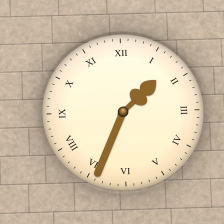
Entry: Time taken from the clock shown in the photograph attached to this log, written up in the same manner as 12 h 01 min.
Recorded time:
1 h 34 min
